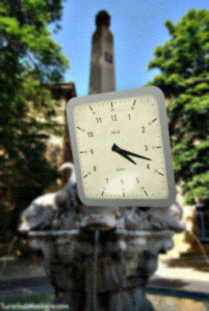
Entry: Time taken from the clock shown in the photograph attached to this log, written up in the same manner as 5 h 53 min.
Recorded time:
4 h 18 min
